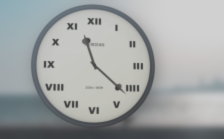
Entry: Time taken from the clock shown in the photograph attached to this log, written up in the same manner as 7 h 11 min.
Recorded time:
11 h 22 min
